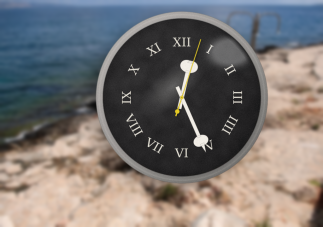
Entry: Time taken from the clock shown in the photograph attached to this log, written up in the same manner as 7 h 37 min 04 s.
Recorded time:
12 h 26 min 03 s
